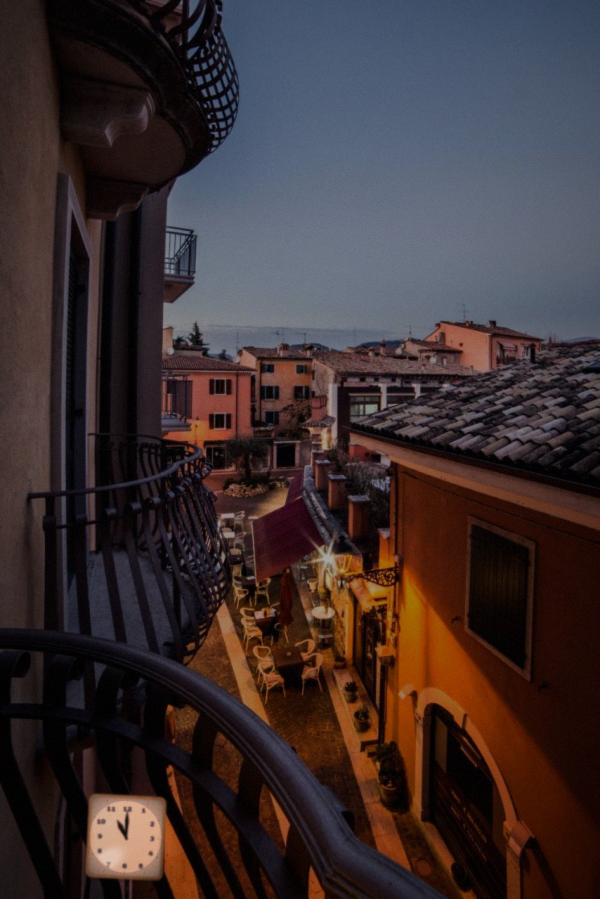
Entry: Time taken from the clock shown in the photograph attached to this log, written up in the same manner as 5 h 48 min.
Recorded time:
11 h 00 min
